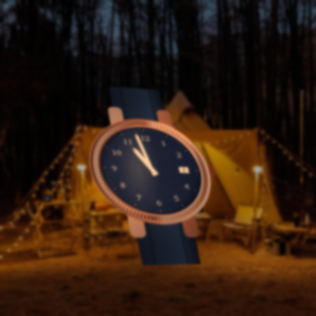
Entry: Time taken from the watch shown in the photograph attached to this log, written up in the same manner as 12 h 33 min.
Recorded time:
10 h 58 min
